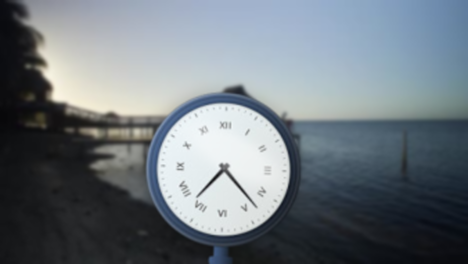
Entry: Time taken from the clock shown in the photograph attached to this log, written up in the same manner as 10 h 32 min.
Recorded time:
7 h 23 min
